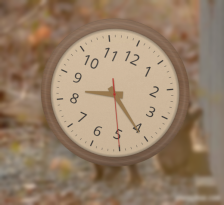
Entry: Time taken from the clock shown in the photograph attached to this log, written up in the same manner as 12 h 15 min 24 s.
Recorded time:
8 h 20 min 25 s
